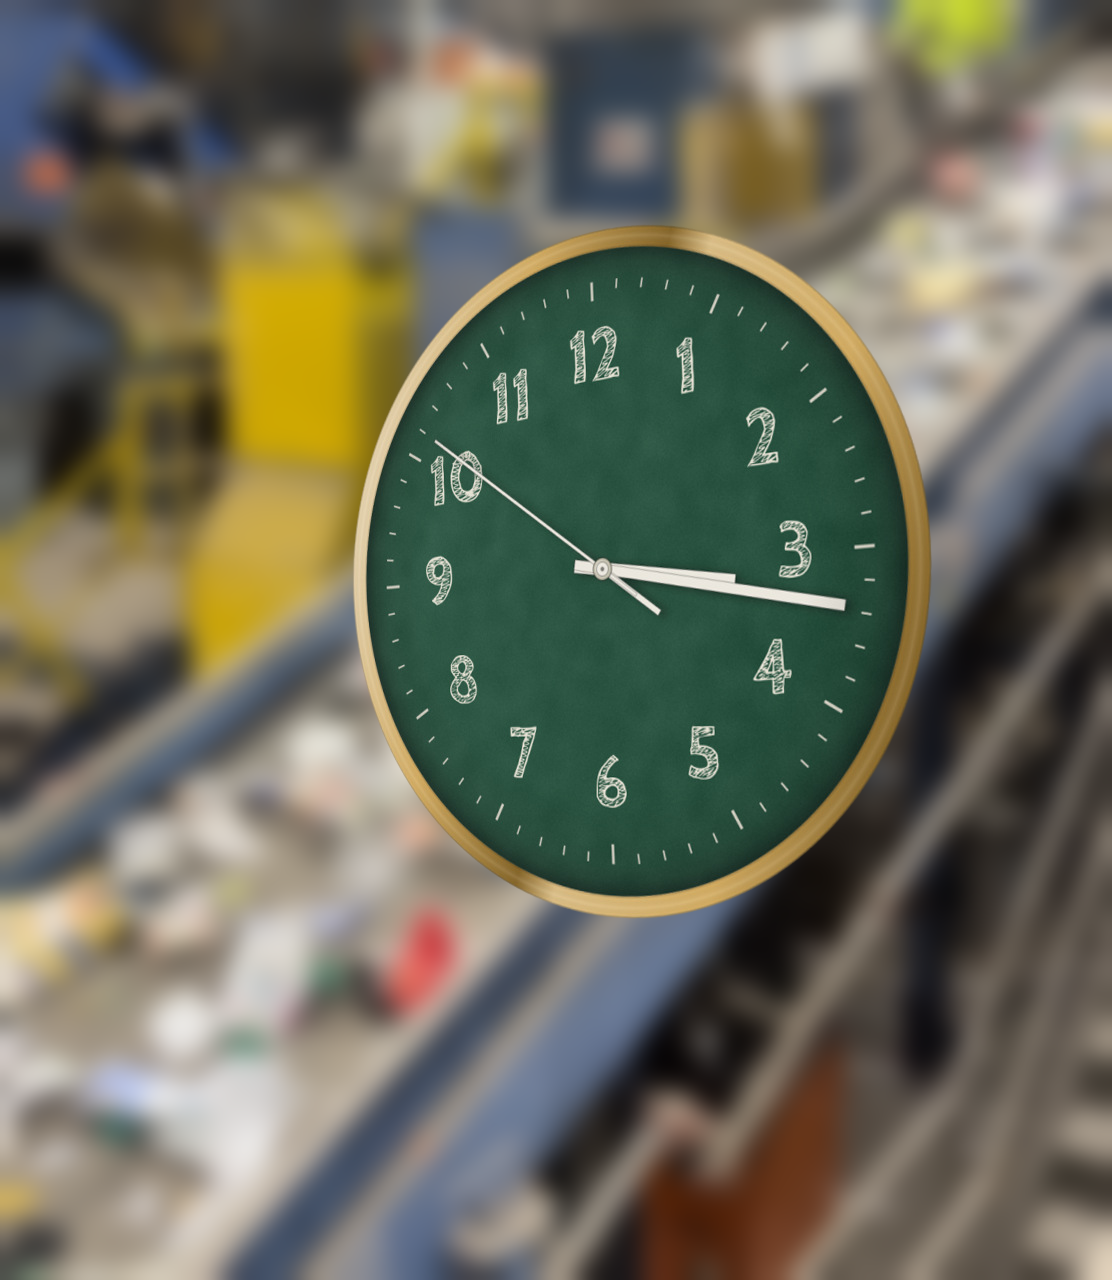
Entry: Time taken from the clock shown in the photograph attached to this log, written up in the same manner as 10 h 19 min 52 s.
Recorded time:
3 h 16 min 51 s
